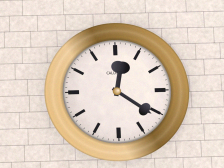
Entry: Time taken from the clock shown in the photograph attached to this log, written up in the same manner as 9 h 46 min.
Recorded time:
12 h 21 min
